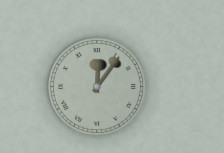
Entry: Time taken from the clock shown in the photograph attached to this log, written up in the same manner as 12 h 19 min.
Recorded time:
12 h 06 min
